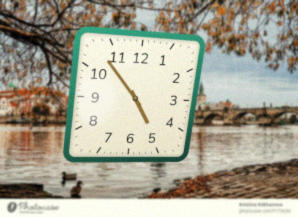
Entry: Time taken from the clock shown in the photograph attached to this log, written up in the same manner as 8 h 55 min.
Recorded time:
4 h 53 min
